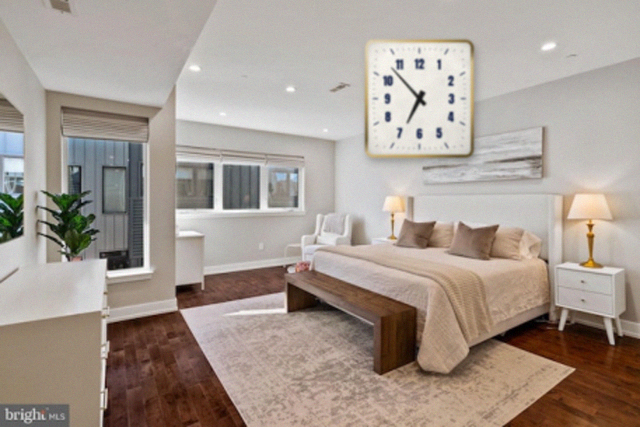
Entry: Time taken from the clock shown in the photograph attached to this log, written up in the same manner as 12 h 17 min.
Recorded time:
6 h 53 min
